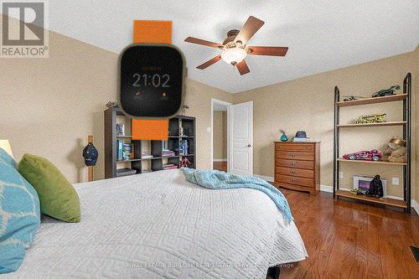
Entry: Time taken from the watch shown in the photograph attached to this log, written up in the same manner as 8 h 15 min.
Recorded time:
21 h 02 min
